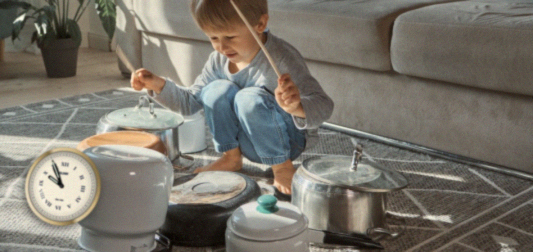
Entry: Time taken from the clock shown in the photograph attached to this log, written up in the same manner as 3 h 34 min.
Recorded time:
9 h 55 min
